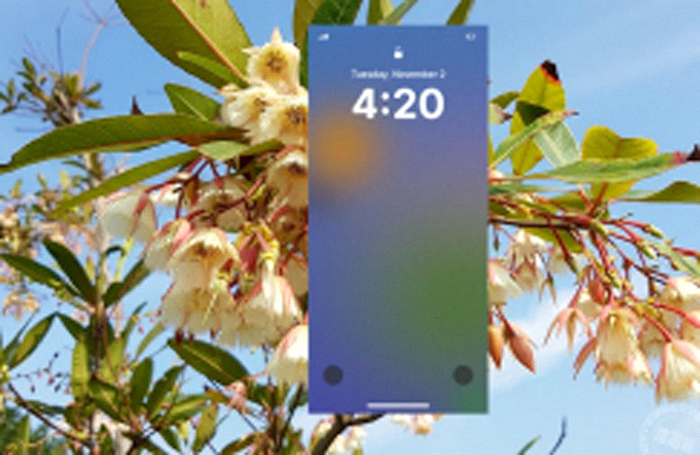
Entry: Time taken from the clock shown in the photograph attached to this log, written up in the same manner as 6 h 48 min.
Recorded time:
4 h 20 min
